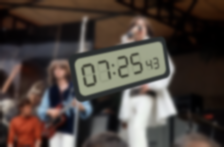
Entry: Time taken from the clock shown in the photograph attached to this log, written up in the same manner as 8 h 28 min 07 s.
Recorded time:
7 h 25 min 43 s
